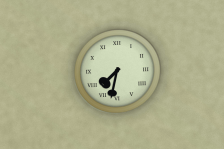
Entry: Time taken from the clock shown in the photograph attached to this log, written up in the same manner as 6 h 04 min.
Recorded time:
7 h 32 min
